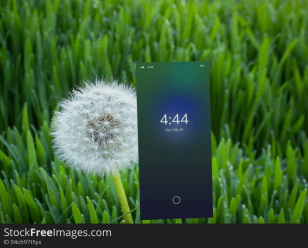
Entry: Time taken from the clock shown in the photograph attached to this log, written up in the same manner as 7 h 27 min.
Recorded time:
4 h 44 min
